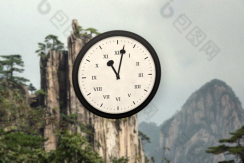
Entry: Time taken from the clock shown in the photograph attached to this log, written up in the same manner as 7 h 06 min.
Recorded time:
11 h 02 min
